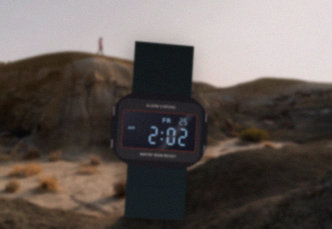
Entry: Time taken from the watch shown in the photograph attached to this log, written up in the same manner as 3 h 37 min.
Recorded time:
2 h 02 min
